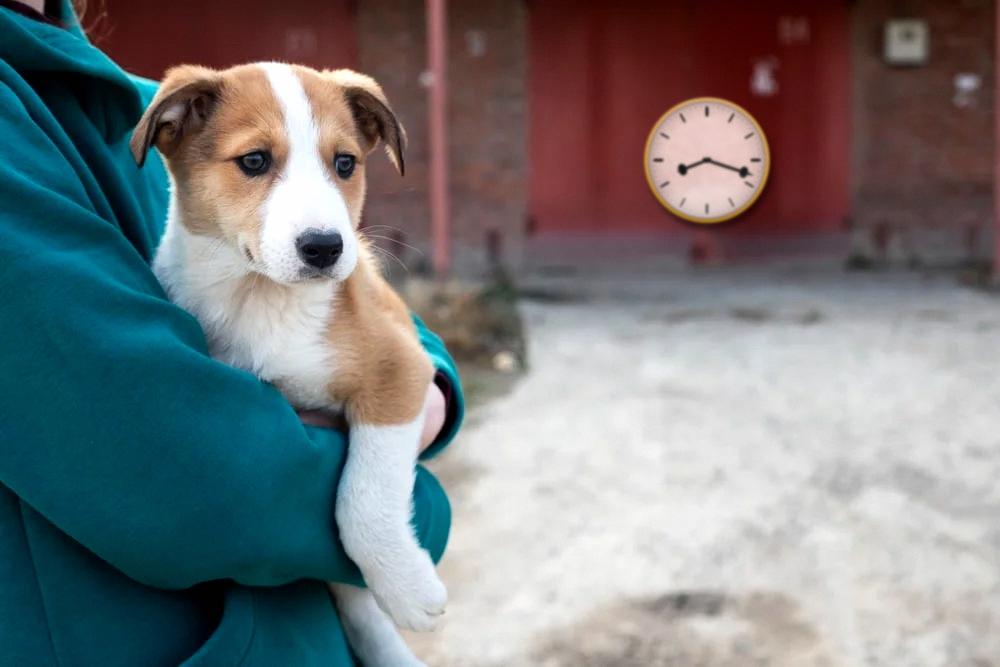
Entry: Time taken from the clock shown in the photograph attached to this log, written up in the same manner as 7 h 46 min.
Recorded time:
8 h 18 min
